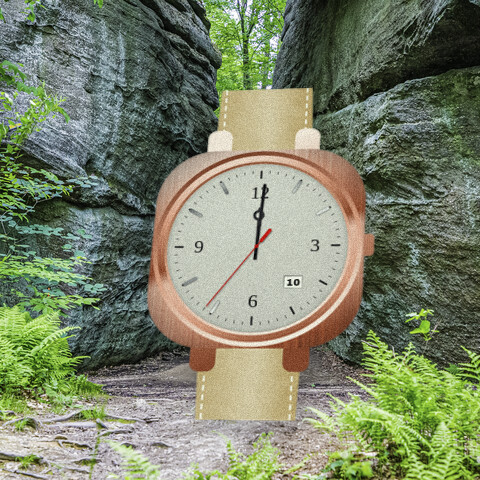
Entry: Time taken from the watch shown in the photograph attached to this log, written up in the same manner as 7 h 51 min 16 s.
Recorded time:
12 h 00 min 36 s
